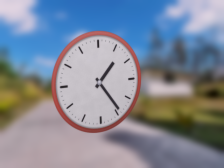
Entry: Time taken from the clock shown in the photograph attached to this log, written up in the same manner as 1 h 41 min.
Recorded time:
1 h 24 min
